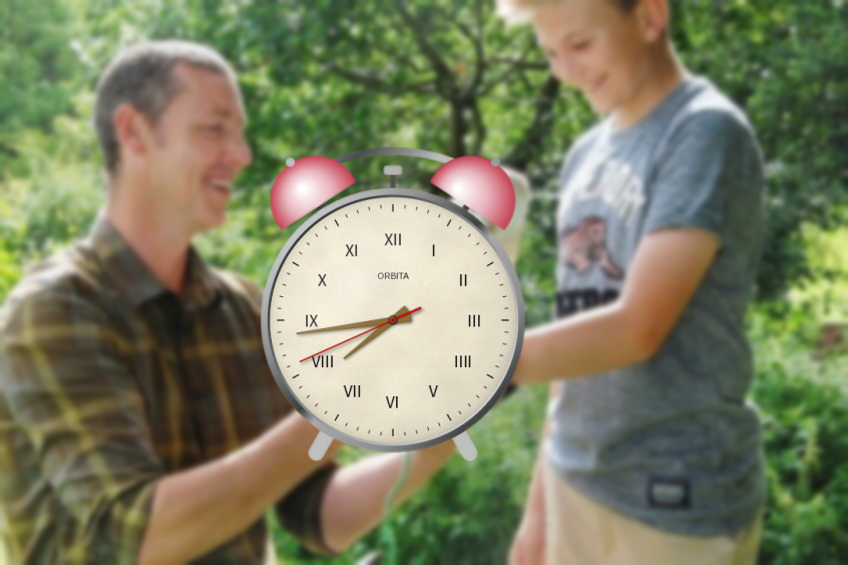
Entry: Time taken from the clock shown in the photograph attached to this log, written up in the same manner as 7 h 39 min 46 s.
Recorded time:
7 h 43 min 41 s
